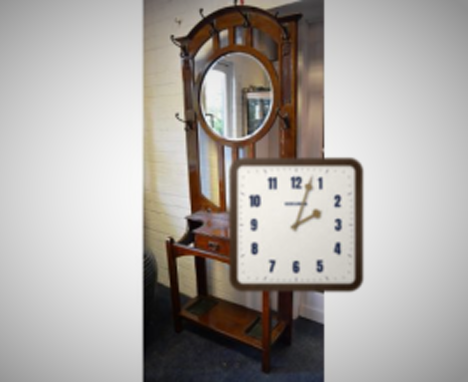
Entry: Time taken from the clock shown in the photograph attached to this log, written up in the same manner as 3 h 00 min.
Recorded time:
2 h 03 min
